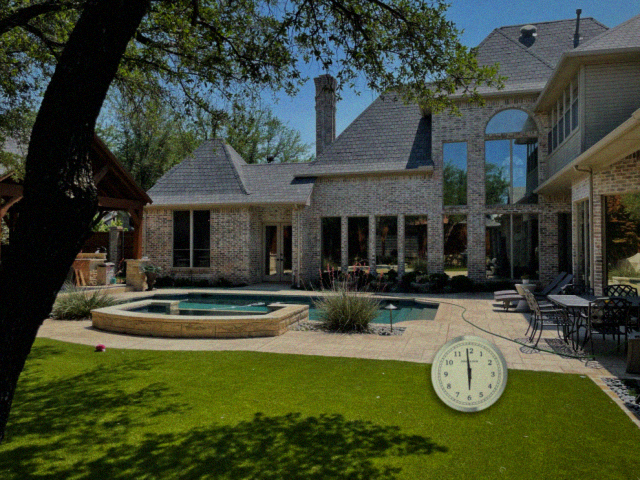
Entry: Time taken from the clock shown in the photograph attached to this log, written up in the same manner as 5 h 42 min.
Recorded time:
5 h 59 min
